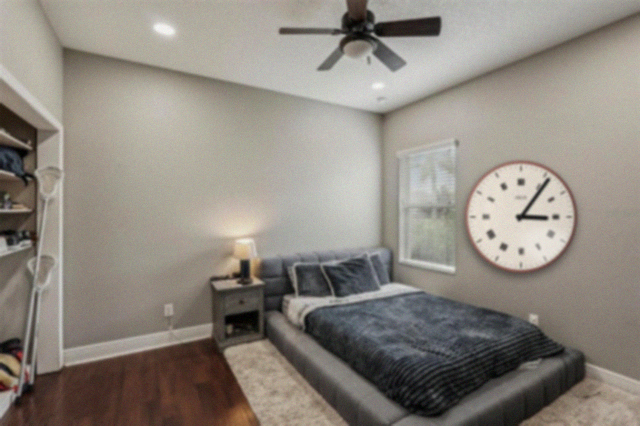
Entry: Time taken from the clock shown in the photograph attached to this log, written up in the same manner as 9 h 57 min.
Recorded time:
3 h 06 min
